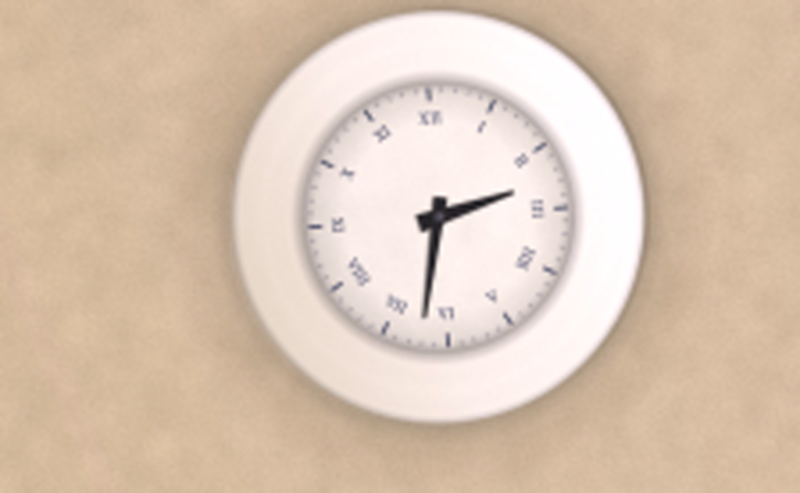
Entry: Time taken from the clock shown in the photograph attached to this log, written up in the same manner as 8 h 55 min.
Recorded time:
2 h 32 min
